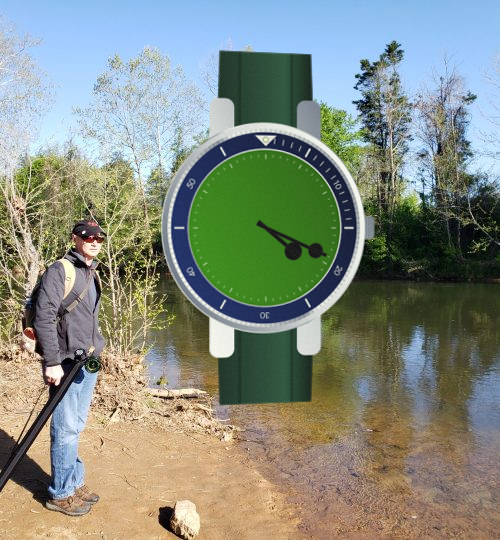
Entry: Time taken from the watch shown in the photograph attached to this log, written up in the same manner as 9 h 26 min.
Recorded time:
4 h 19 min
